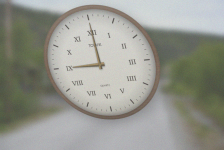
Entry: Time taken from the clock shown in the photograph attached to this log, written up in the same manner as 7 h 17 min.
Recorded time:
9 h 00 min
